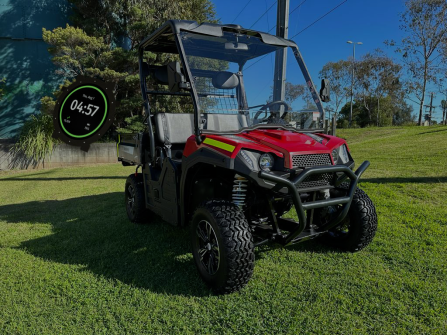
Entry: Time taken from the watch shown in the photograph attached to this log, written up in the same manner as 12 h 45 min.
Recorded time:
4 h 57 min
